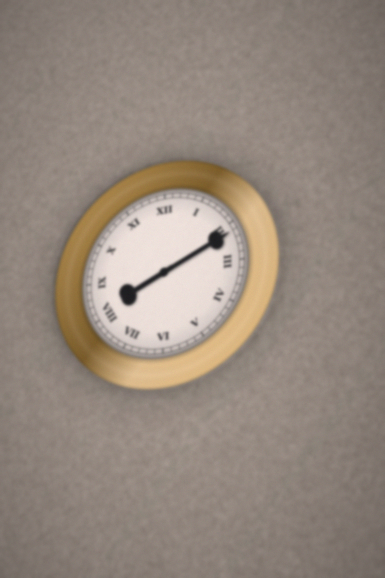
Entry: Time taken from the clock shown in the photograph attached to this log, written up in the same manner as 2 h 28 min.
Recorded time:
8 h 11 min
